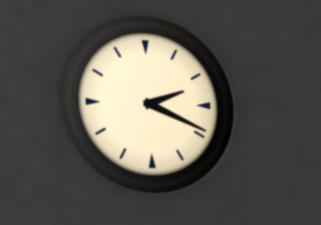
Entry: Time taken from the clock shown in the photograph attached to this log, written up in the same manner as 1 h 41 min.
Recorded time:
2 h 19 min
